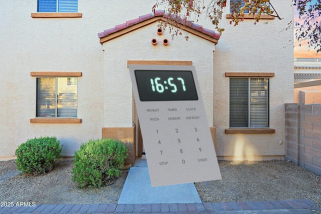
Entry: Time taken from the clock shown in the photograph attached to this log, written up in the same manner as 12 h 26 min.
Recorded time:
16 h 57 min
